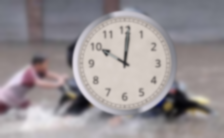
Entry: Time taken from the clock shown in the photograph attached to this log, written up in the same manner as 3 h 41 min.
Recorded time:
10 h 01 min
